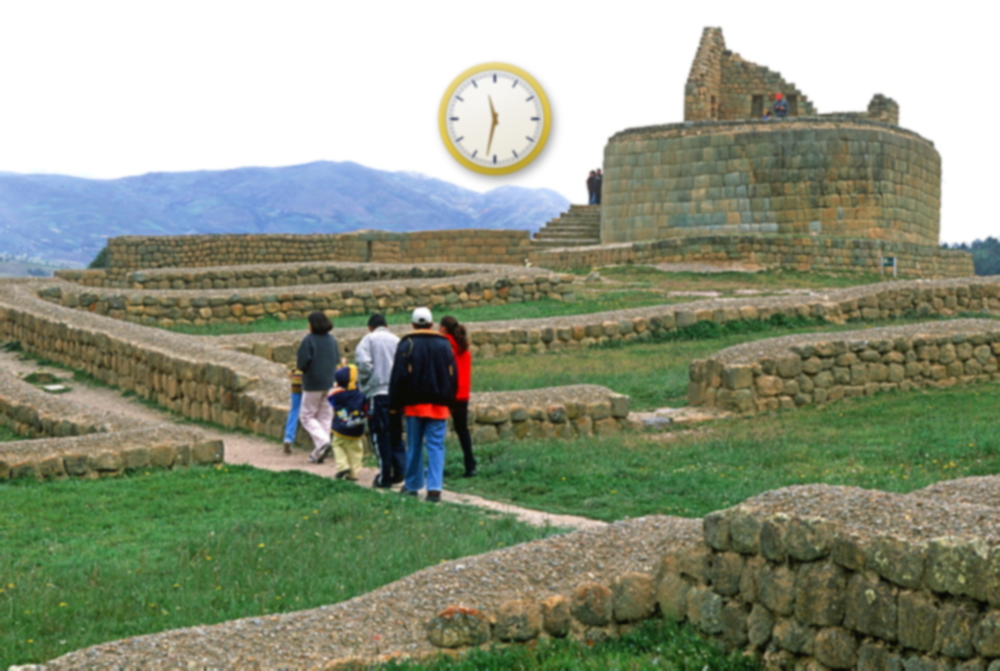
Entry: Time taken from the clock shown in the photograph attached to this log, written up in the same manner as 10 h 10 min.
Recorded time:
11 h 32 min
